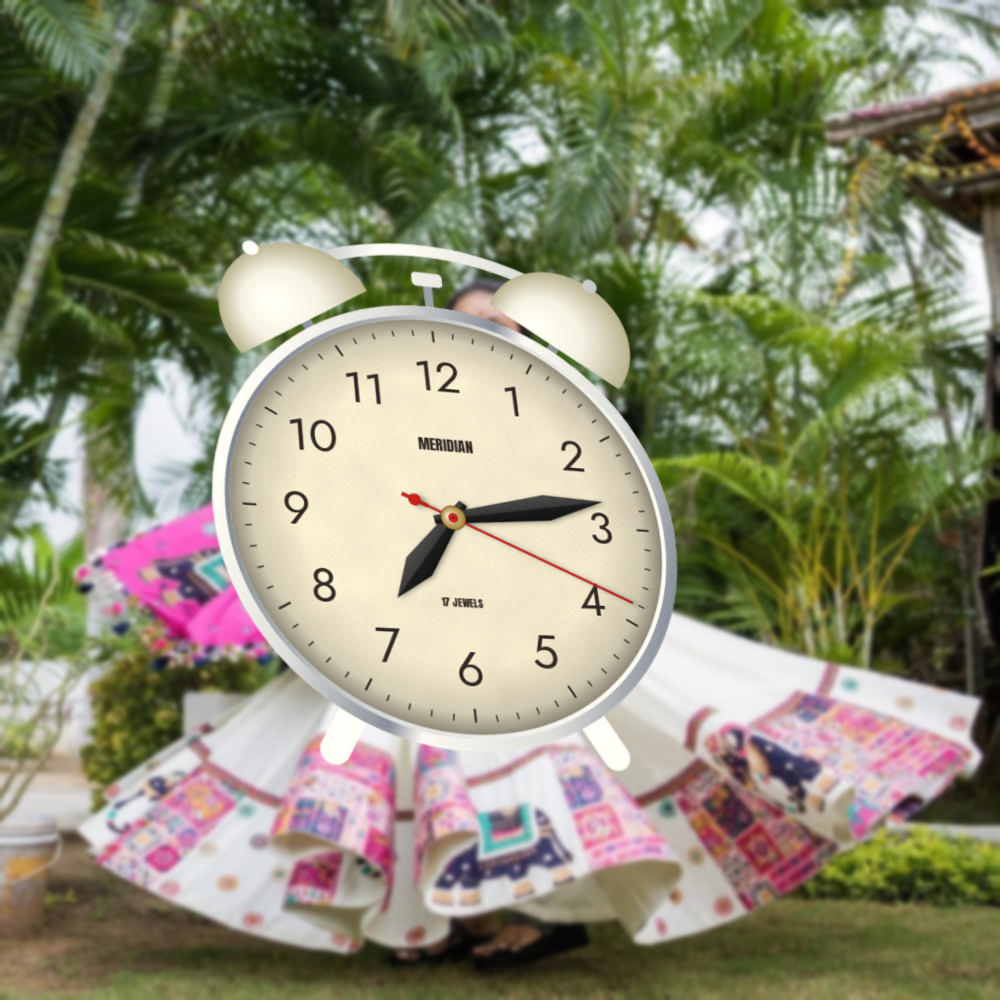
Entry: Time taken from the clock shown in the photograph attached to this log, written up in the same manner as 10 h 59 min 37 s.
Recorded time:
7 h 13 min 19 s
